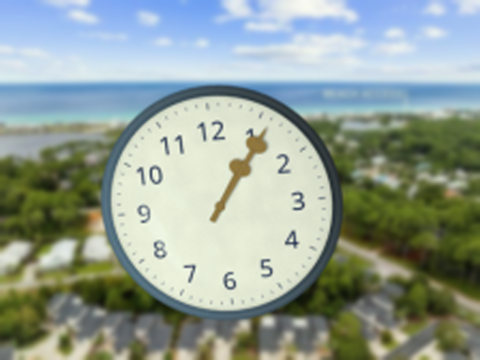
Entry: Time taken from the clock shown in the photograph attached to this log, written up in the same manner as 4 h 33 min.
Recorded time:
1 h 06 min
